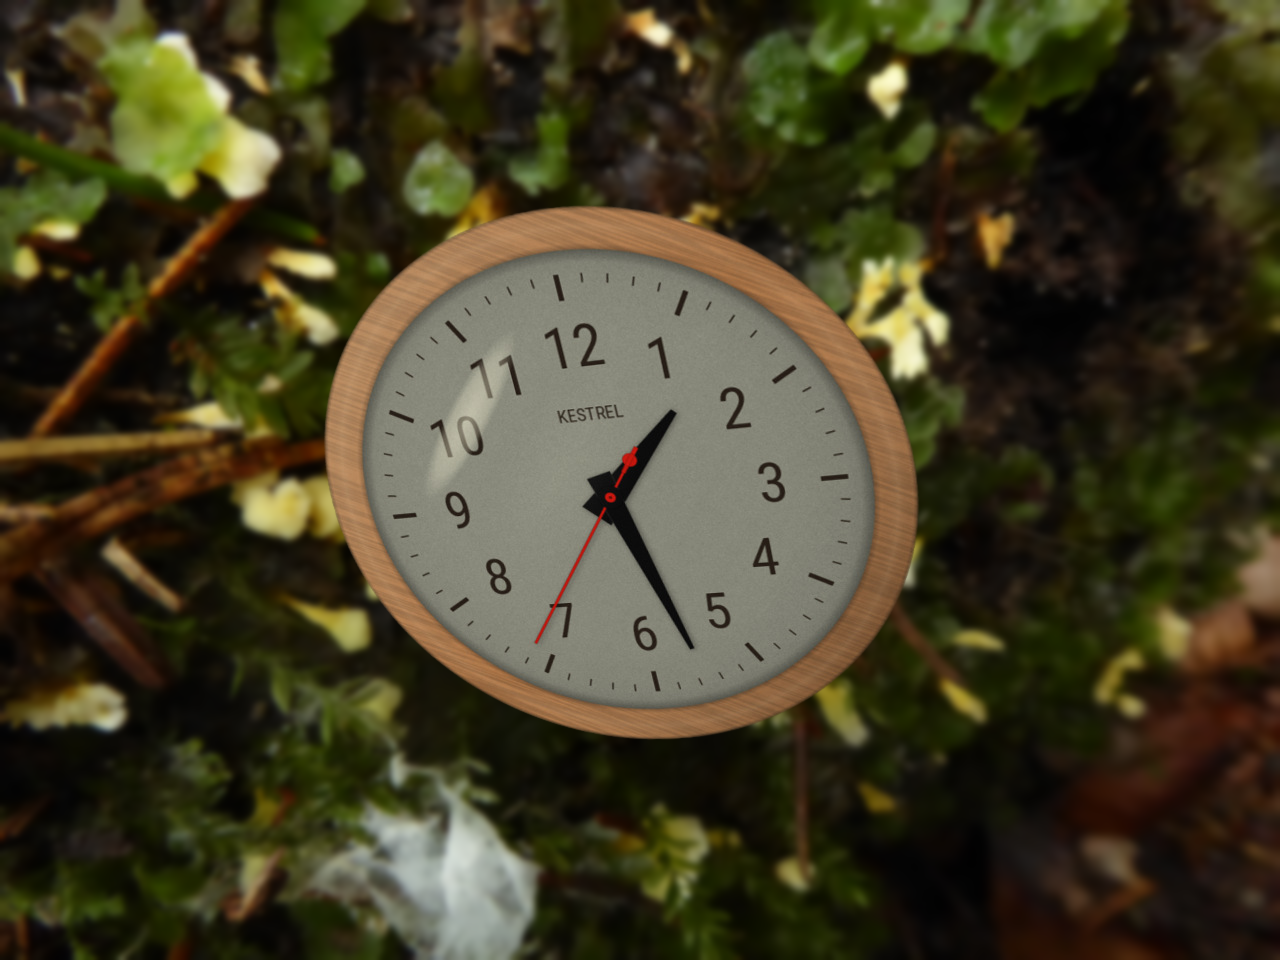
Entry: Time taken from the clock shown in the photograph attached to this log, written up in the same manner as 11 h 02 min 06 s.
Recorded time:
1 h 27 min 36 s
